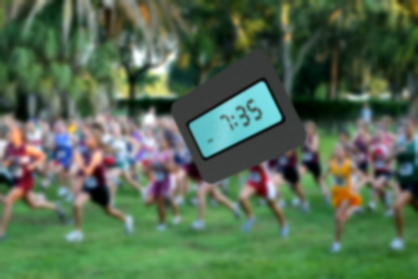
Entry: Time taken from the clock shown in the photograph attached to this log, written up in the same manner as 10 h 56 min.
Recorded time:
7 h 35 min
